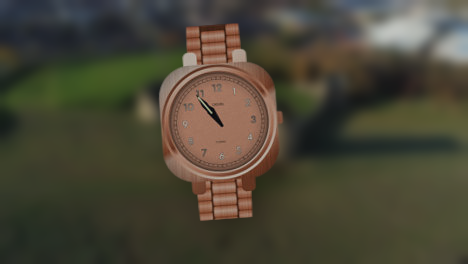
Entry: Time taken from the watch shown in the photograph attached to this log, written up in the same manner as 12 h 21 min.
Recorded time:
10 h 54 min
